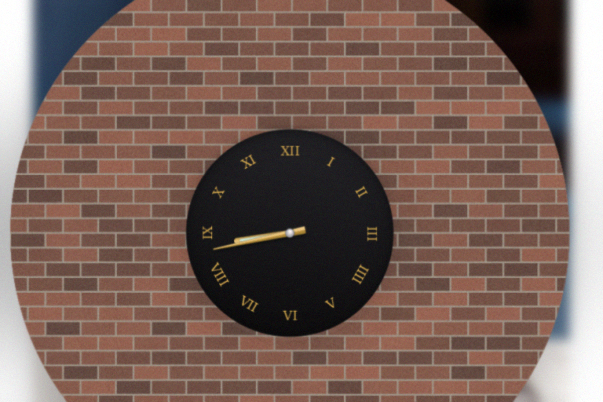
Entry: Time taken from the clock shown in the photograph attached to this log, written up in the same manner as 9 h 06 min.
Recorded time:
8 h 43 min
